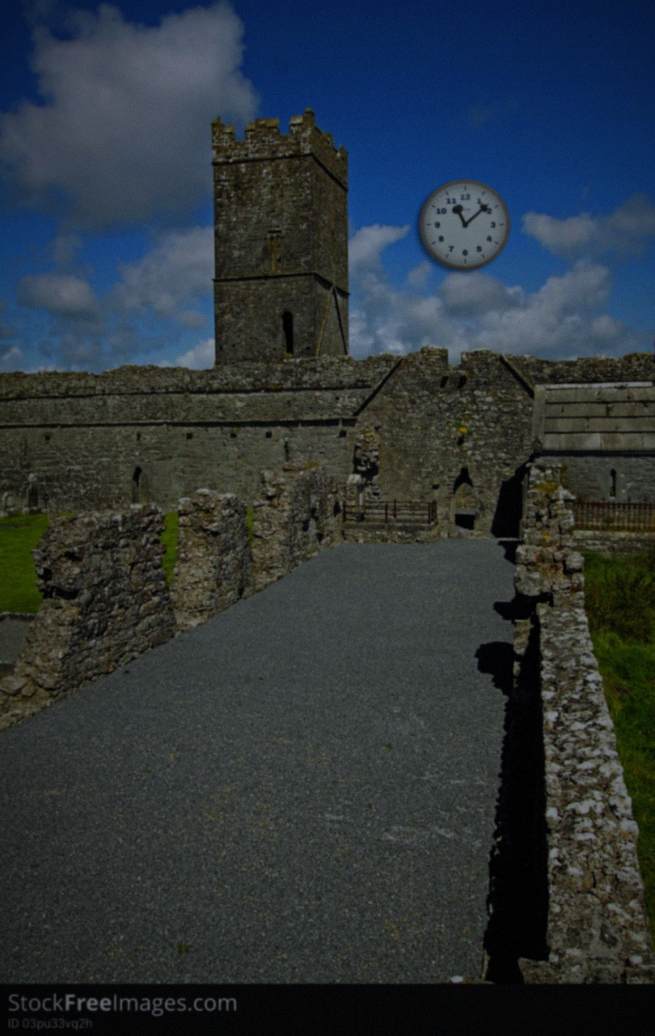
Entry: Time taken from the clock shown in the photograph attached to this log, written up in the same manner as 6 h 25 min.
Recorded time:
11 h 08 min
